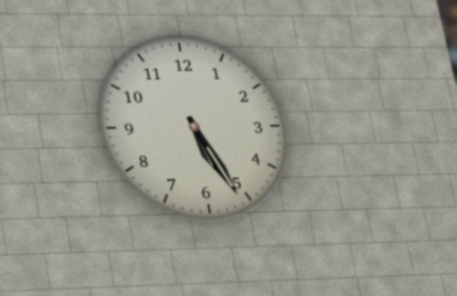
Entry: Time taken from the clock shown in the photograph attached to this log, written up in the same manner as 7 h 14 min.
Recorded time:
5 h 26 min
